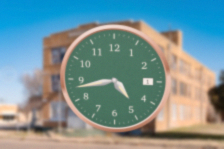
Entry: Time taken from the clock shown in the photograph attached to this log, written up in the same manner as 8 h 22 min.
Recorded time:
4 h 43 min
